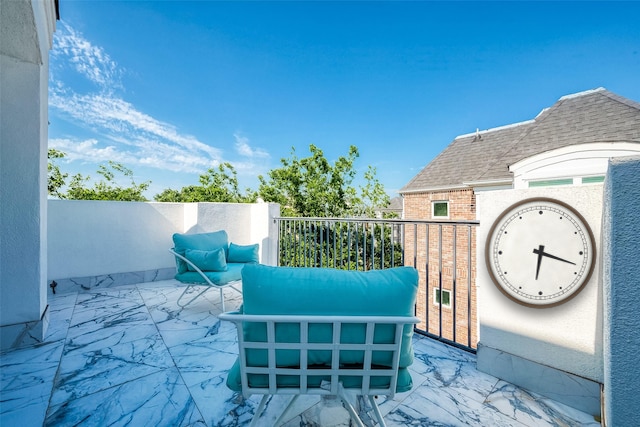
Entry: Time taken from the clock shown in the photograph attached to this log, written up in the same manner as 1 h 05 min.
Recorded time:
6 h 18 min
